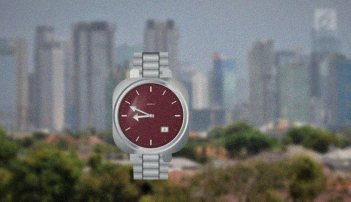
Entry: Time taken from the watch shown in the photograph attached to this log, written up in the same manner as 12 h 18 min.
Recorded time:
8 h 49 min
